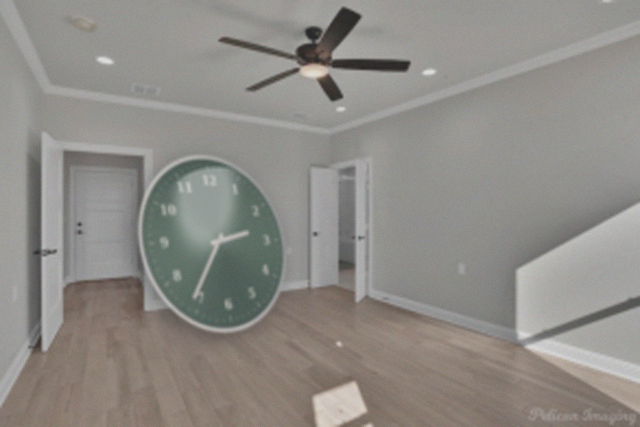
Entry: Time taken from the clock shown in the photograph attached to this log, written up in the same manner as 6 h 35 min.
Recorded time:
2 h 36 min
